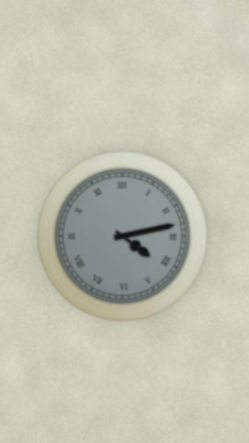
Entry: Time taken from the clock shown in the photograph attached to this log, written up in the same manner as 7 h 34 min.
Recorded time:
4 h 13 min
